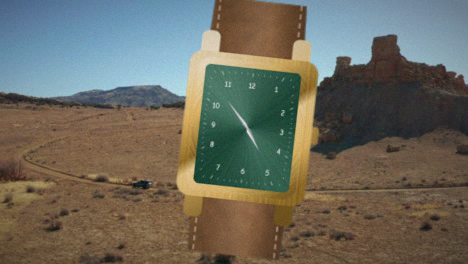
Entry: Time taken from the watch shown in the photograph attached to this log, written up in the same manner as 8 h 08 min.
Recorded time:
4 h 53 min
